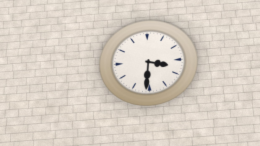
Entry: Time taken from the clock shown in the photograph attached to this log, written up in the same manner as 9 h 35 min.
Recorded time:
3 h 31 min
